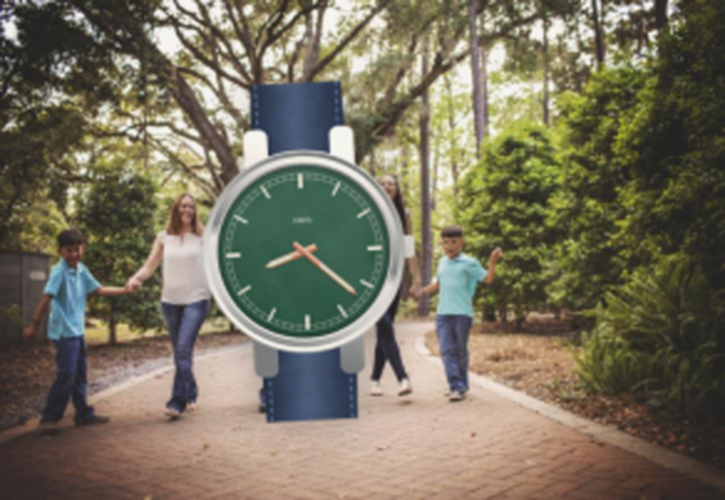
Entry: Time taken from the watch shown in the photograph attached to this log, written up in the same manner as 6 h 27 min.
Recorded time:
8 h 22 min
